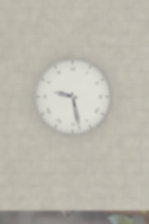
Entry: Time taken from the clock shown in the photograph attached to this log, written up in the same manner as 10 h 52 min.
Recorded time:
9 h 28 min
